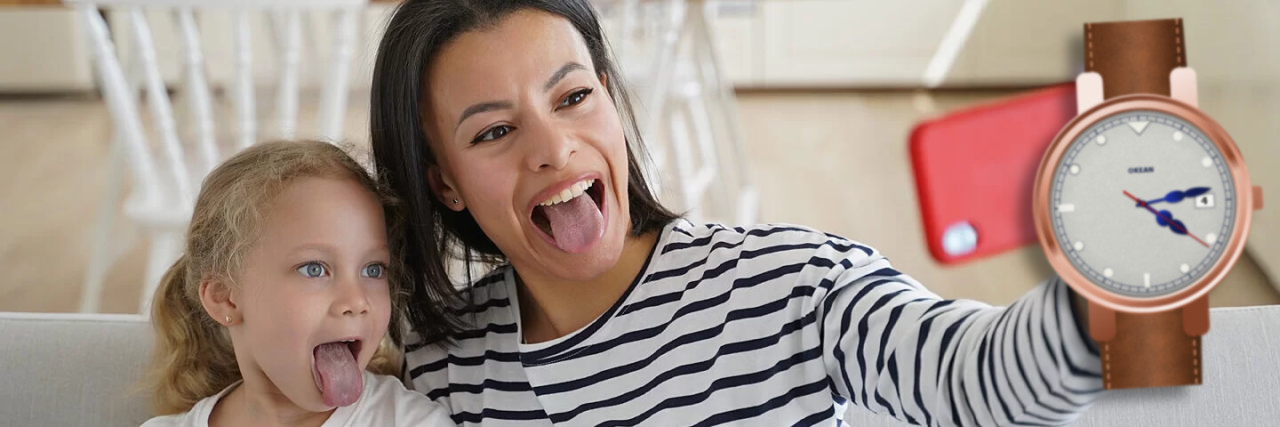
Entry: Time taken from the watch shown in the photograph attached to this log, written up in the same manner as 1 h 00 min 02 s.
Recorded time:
4 h 13 min 21 s
